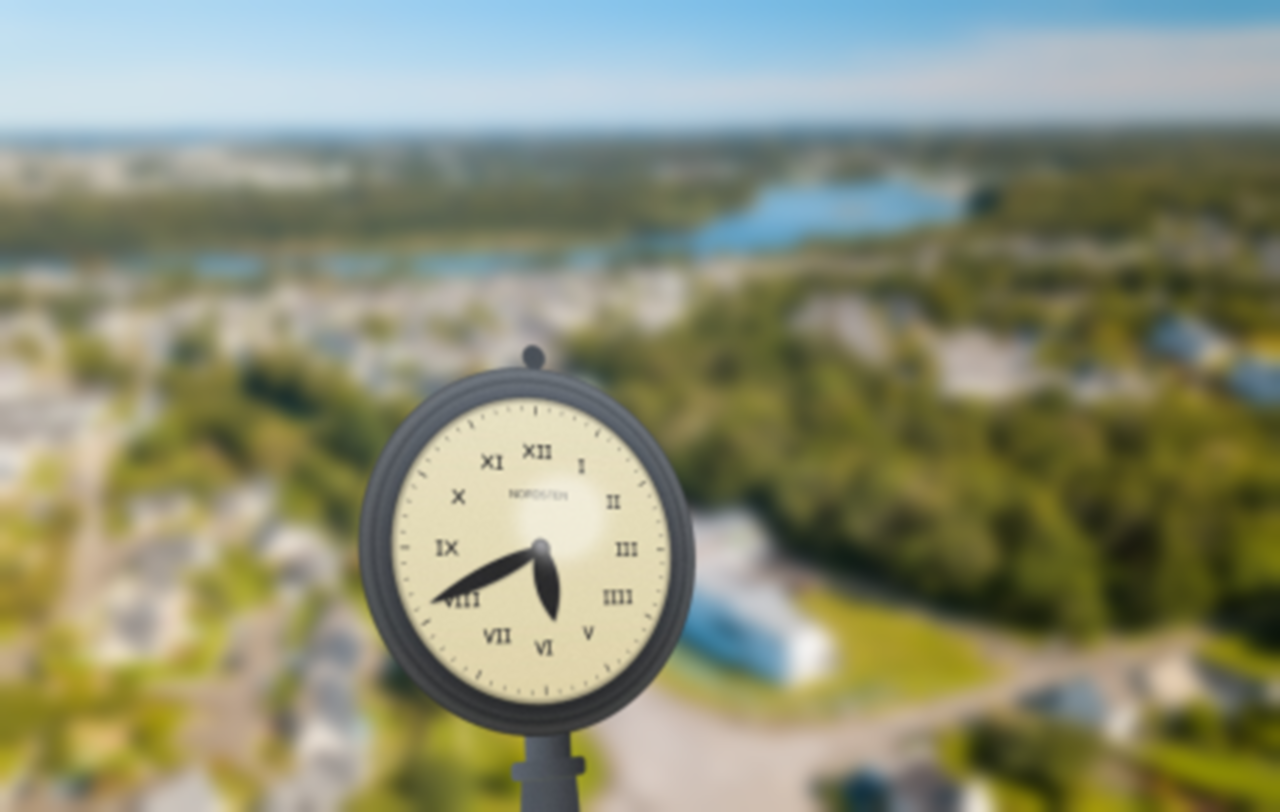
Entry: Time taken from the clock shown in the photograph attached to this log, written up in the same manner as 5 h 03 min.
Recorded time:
5 h 41 min
